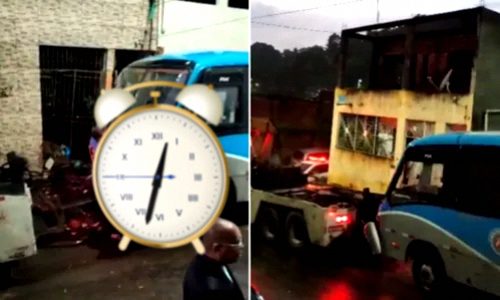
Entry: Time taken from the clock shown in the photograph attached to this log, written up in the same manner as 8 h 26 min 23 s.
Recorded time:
12 h 32 min 45 s
